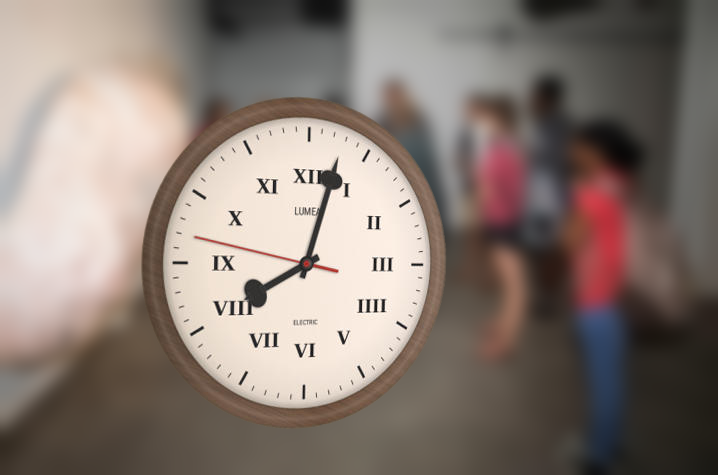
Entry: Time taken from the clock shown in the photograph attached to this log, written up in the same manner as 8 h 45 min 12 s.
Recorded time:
8 h 02 min 47 s
